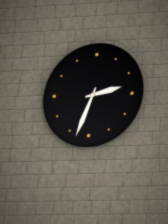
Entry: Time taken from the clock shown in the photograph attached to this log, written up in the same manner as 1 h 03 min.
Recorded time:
2 h 33 min
